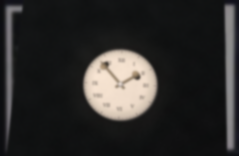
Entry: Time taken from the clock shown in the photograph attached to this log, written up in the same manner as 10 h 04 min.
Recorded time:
1 h 53 min
